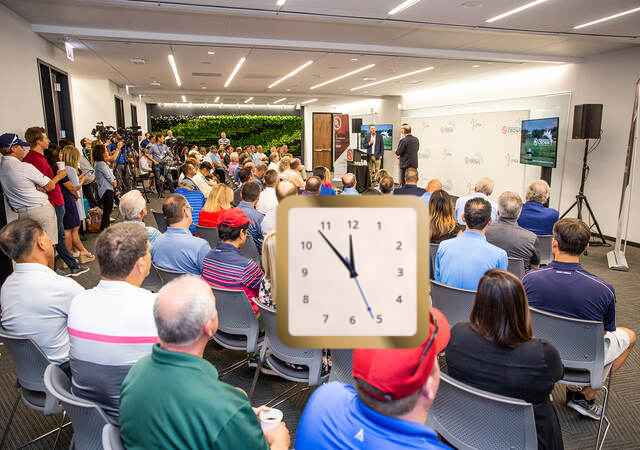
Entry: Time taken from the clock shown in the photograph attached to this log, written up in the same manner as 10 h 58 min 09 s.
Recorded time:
11 h 53 min 26 s
